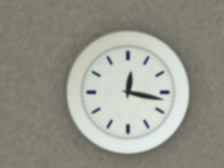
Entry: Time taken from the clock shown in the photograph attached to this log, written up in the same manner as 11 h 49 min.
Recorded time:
12 h 17 min
